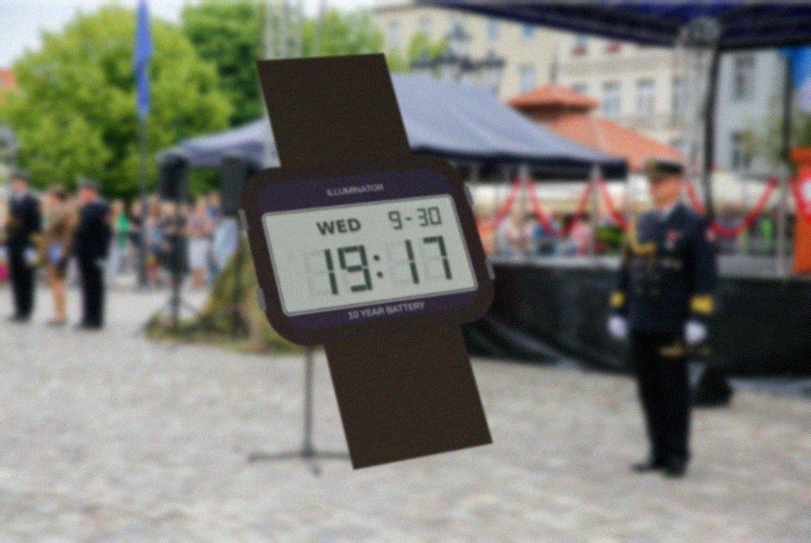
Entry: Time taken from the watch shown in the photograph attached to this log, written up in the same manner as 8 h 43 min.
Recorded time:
19 h 17 min
